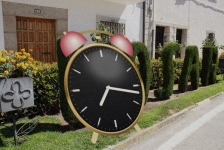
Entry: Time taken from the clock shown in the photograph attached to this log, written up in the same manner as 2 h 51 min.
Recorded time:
7 h 17 min
